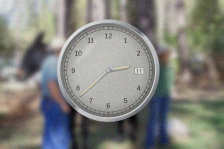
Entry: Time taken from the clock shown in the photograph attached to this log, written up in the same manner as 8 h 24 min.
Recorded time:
2 h 38 min
